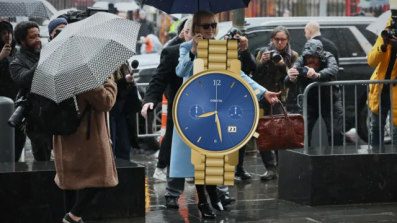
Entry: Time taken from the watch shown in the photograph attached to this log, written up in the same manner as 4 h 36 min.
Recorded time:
8 h 28 min
